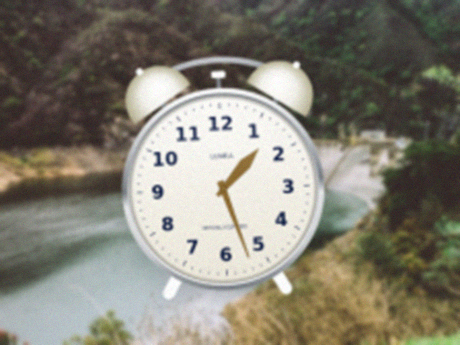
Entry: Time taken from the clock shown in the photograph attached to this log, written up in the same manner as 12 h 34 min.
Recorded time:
1 h 27 min
